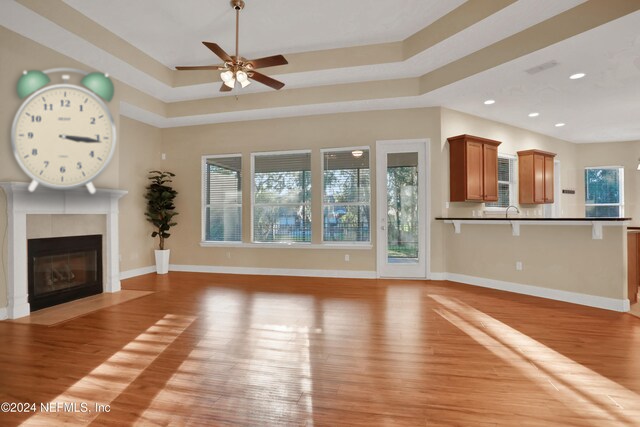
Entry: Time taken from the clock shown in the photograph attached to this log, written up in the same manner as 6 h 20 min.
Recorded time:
3 h 16 min
